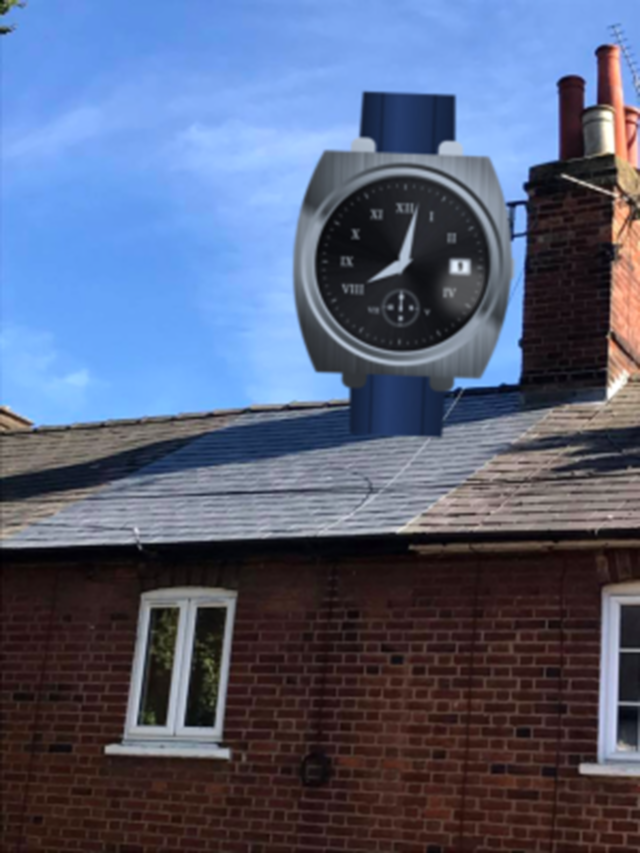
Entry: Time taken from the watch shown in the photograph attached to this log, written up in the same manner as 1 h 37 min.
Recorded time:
8 h 02 min
